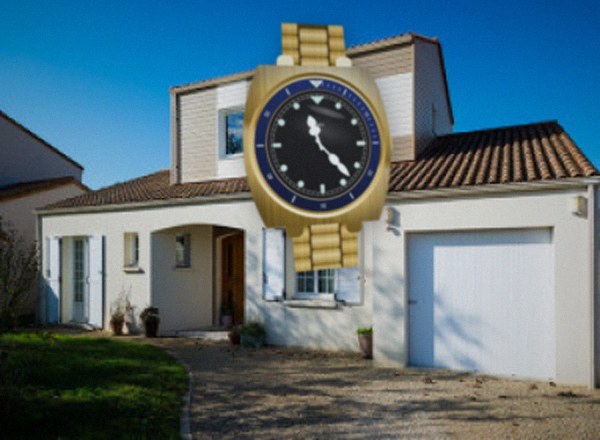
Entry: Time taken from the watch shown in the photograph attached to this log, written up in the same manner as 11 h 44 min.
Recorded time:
11 h 23 min
